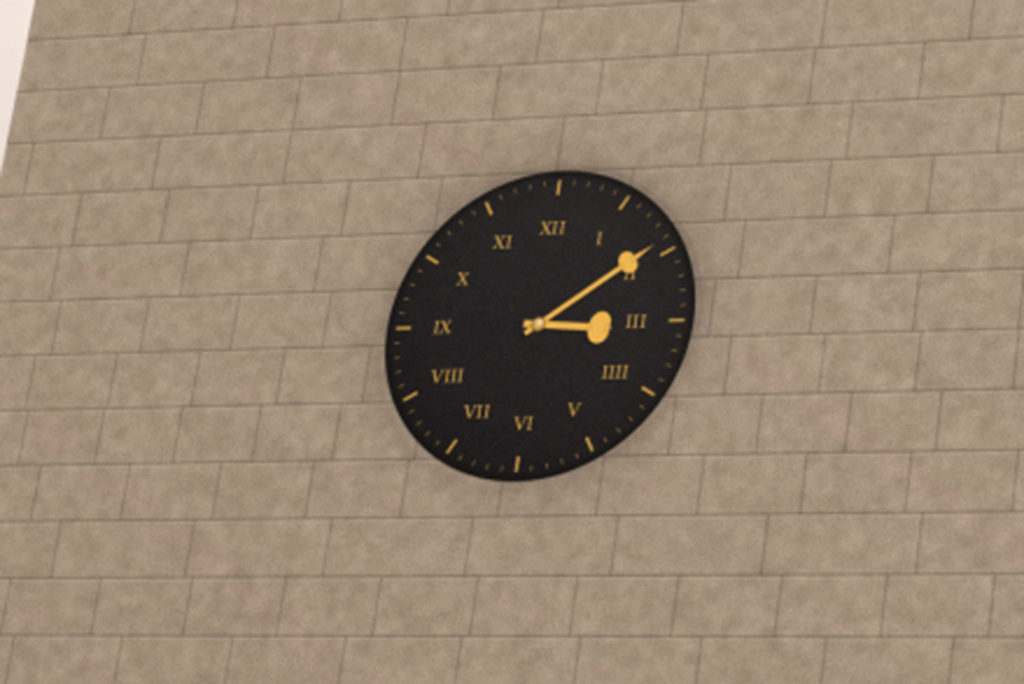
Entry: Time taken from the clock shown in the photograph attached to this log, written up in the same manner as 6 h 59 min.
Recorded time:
3 h 09 min
